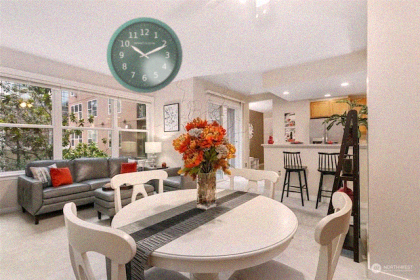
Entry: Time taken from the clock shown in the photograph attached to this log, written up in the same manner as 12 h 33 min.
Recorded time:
10 h 11 min
